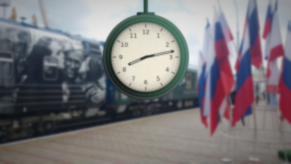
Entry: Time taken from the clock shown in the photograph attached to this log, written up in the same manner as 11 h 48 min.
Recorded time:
8 h 13 min
